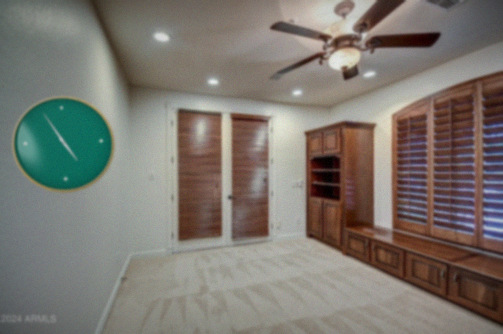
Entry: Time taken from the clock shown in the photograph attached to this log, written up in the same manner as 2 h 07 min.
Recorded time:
4 h 55 min
